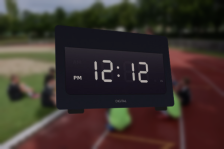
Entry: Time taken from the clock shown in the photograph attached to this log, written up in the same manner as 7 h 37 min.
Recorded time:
12 h 12 min
